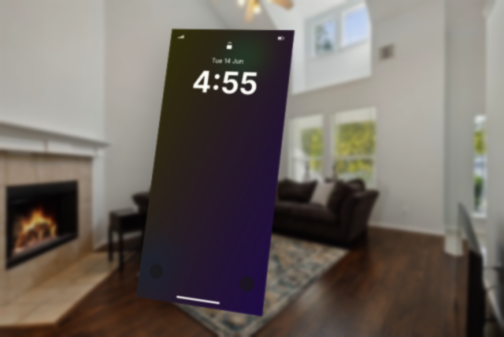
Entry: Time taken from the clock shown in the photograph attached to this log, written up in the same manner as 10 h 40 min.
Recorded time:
4 h 55 min
